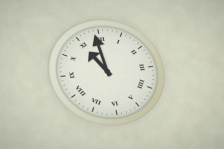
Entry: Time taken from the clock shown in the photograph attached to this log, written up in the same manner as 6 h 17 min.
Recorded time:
10 h 59 min
